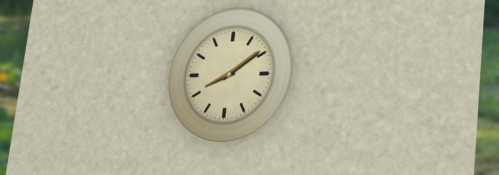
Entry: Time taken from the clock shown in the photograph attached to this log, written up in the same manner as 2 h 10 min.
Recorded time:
8 h 09 min
